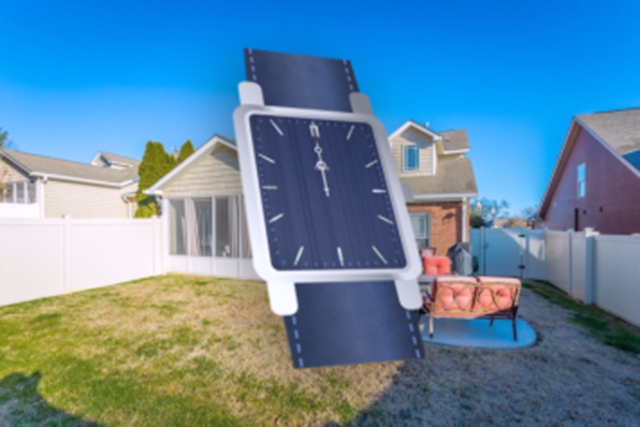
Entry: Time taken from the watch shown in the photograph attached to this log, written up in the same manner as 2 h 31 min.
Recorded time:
12 h 00 min
